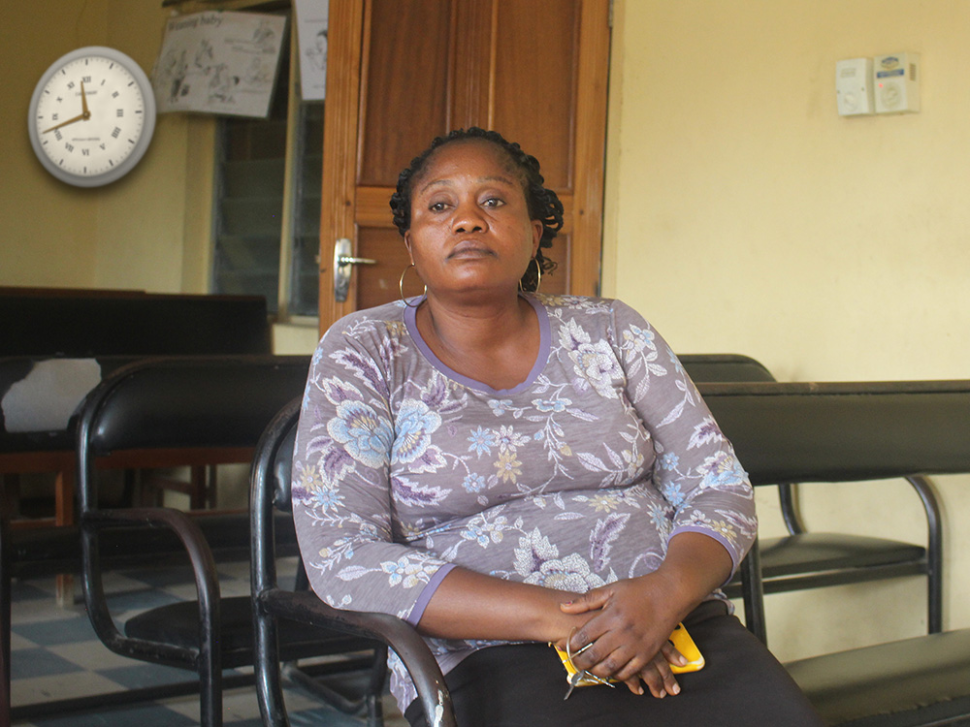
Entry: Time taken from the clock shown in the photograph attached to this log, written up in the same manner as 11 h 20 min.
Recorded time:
11 h 42 min
